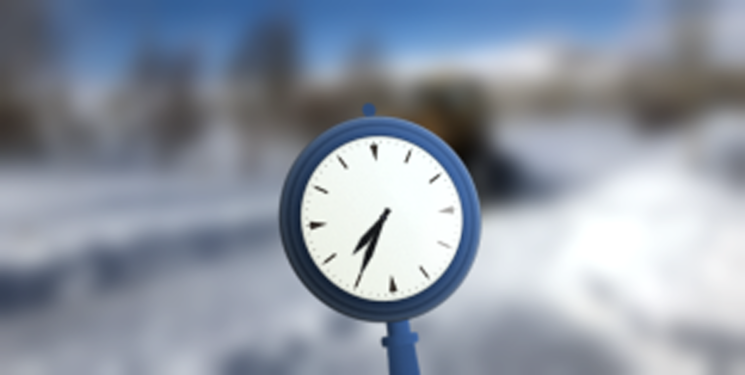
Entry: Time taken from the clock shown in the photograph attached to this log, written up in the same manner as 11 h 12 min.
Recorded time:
7 h 35 min
